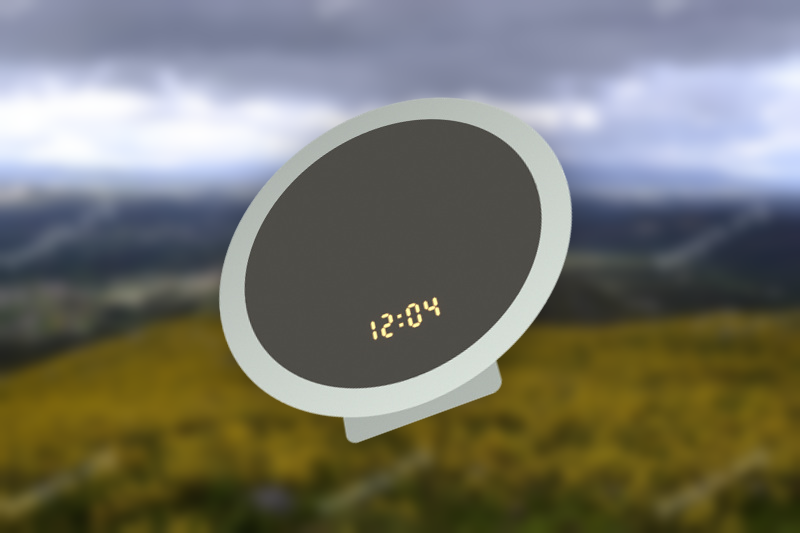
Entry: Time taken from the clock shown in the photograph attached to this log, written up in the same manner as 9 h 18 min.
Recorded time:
12 h 04 min
